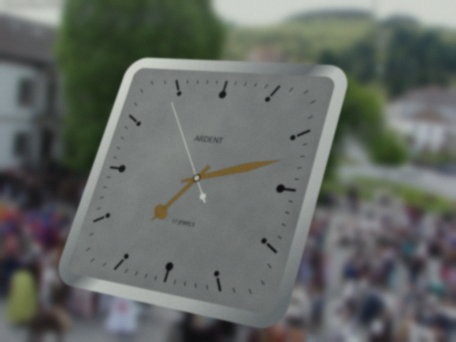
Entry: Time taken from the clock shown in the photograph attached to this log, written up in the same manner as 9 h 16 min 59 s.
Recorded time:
7 h 11 min 54 s
